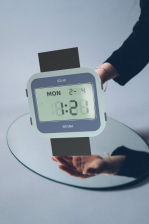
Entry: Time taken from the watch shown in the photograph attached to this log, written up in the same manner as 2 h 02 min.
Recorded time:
1 h 21 min
